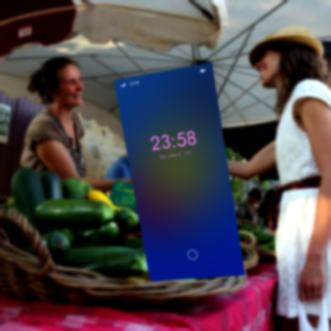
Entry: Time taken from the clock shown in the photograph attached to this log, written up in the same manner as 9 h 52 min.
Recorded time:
23 h 58 min
